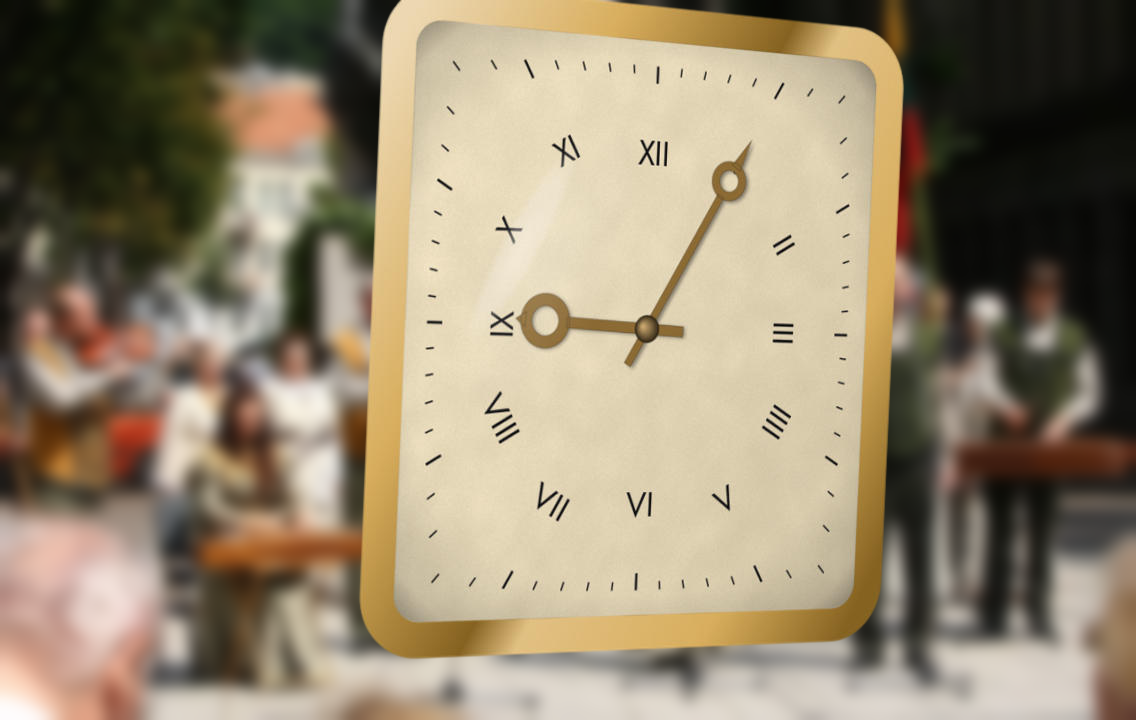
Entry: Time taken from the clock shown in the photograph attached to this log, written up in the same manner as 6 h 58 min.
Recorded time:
9 h 05 min
